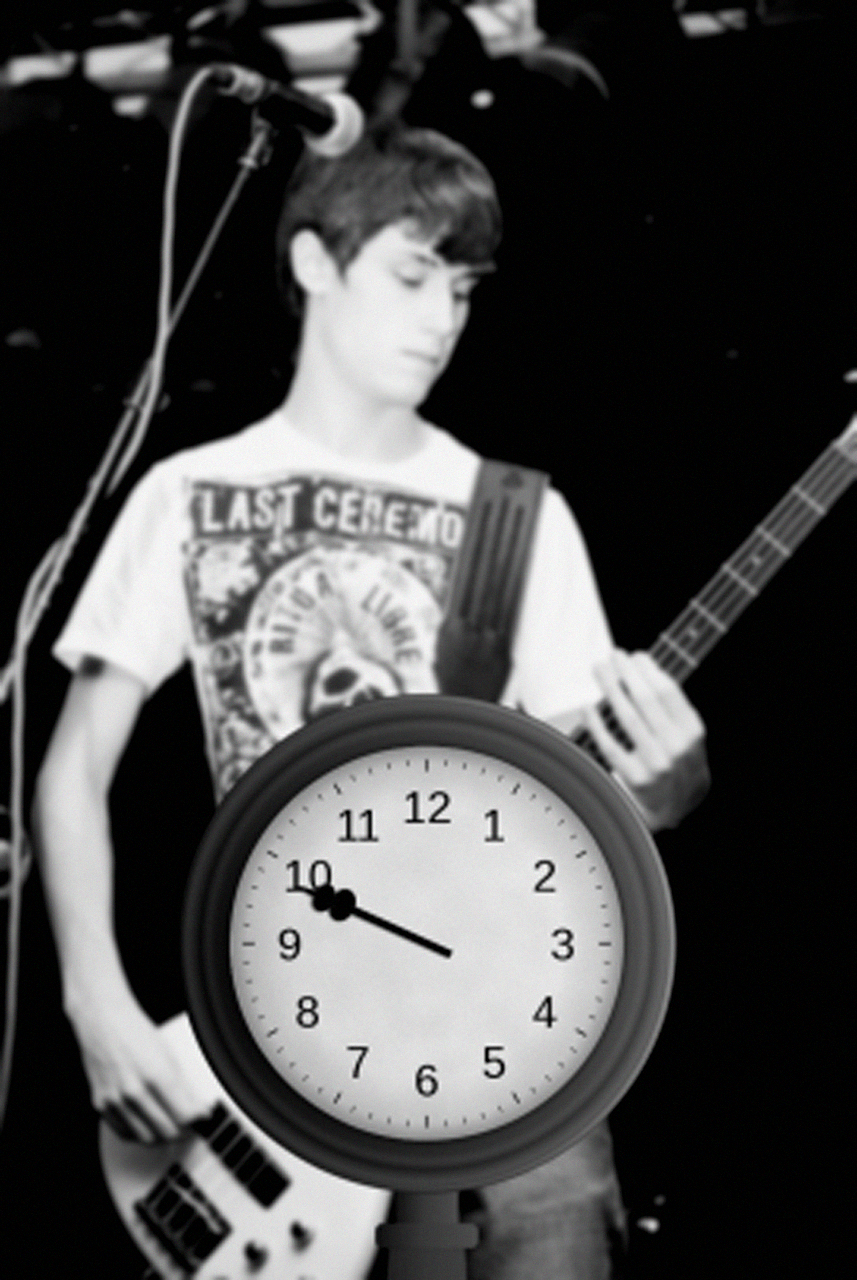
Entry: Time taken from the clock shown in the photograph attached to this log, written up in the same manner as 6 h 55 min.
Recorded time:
9 h 49 min
